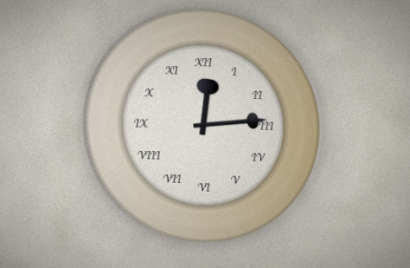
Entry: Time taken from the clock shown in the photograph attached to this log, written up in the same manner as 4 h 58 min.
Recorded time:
12 h 14 min
